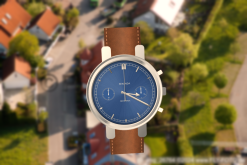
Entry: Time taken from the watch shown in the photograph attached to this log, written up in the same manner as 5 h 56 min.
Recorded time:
3 h 20 min
